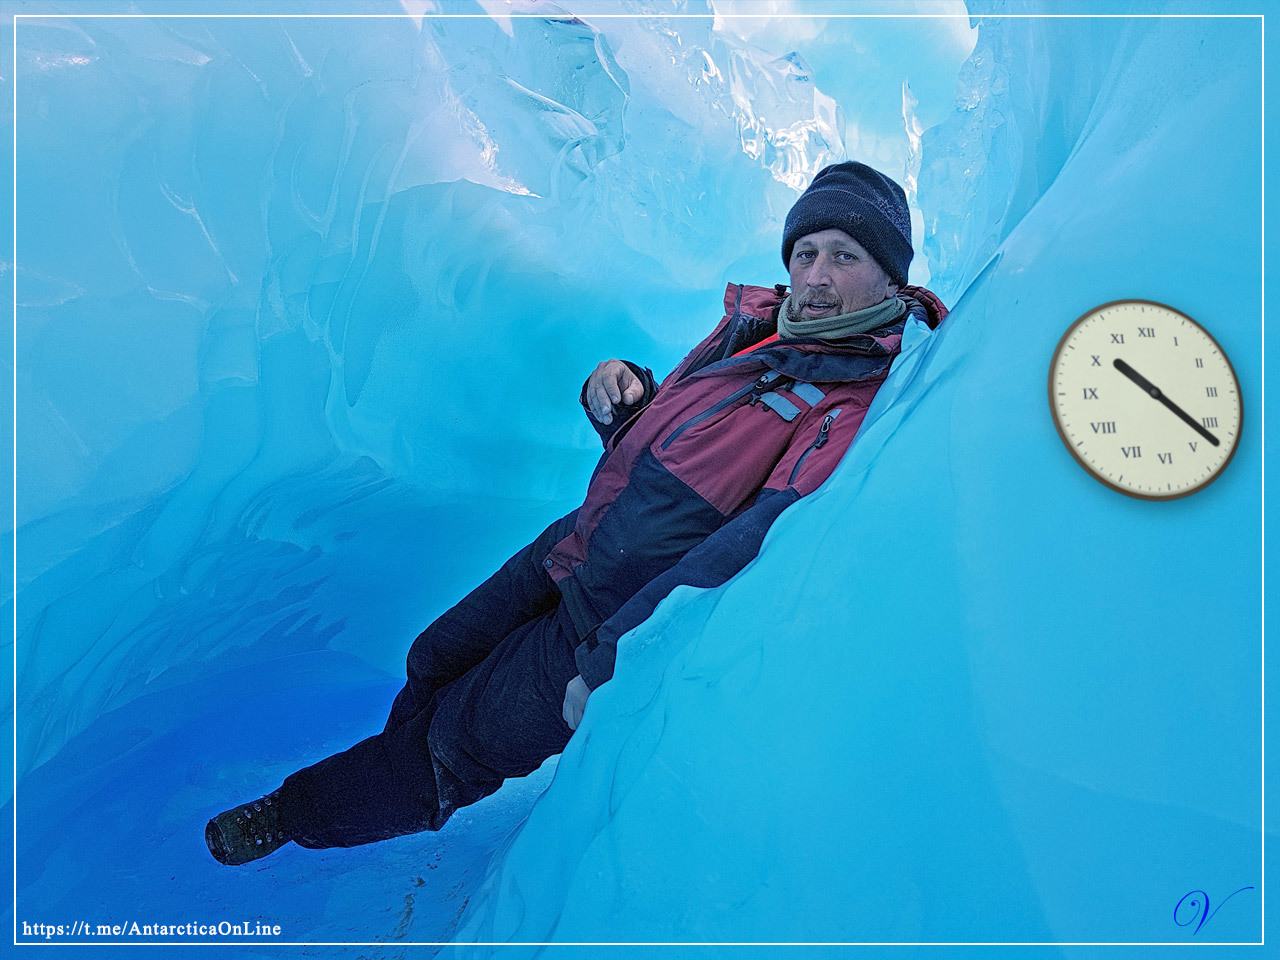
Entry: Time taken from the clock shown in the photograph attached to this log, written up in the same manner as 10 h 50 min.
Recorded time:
10 h 22 min
